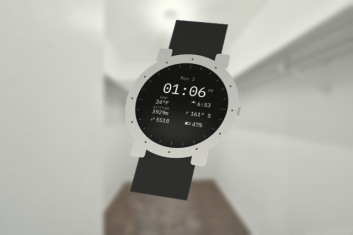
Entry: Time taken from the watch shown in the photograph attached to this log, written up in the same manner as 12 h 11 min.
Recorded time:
1 h 06 min
